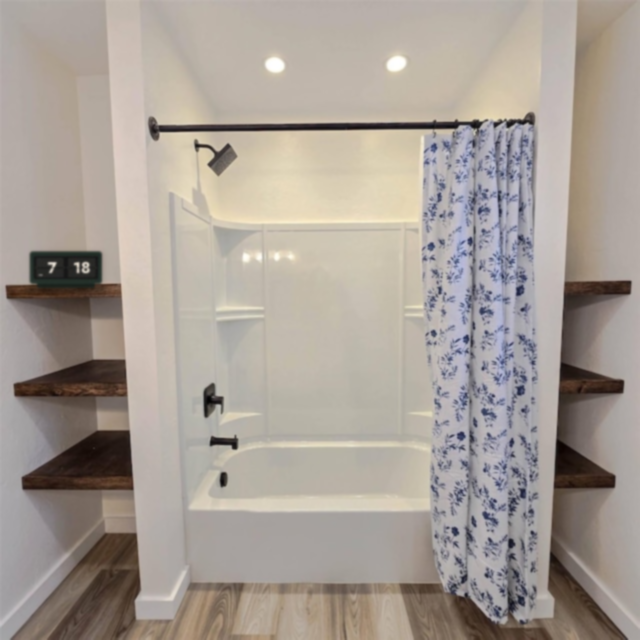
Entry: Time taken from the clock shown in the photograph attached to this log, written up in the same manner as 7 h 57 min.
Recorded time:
7 h 18 min
